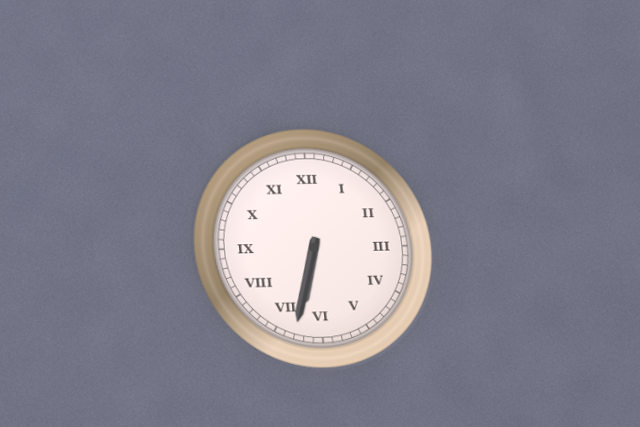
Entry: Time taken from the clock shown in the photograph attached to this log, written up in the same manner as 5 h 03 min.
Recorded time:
6 h 33 min
